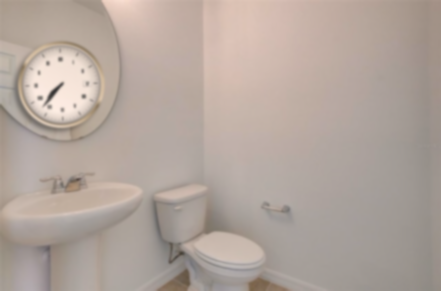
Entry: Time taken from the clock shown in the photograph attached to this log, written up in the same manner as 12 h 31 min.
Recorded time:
7 h 37 min
